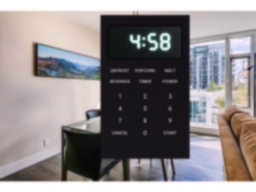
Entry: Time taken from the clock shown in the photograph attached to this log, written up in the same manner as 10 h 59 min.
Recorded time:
4 h 58 min
